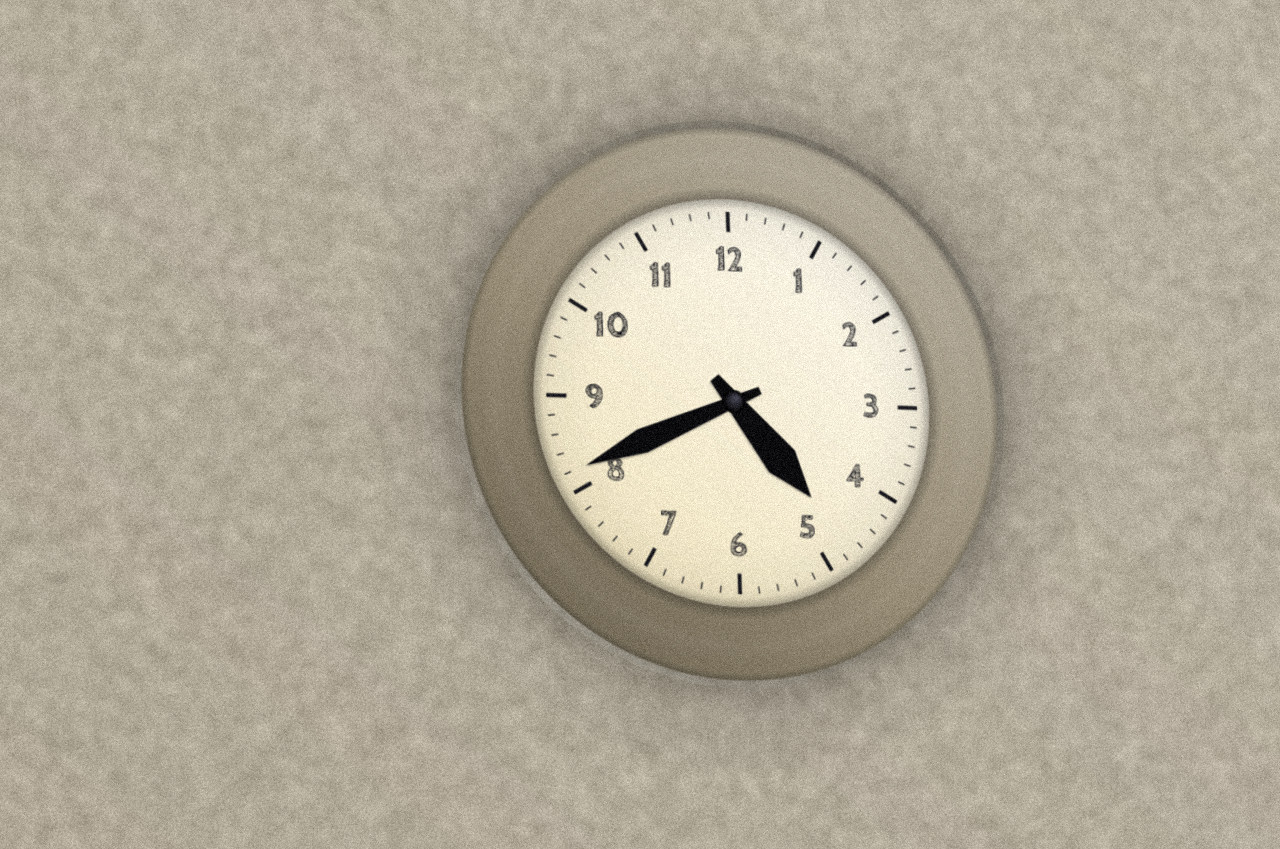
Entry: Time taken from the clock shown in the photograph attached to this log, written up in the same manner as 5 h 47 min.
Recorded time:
4 h 41 min
